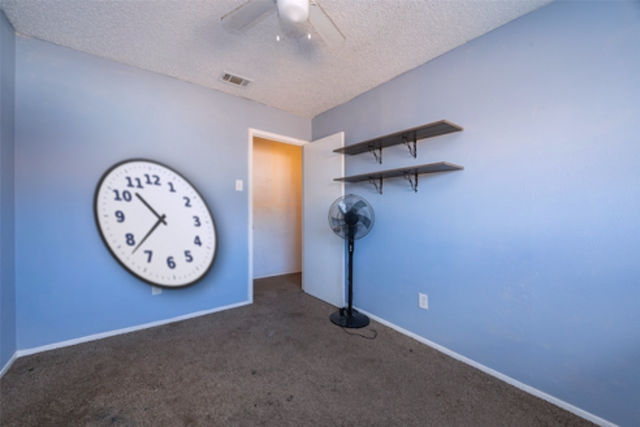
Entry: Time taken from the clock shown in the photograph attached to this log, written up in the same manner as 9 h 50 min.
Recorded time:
10 h 38 min
